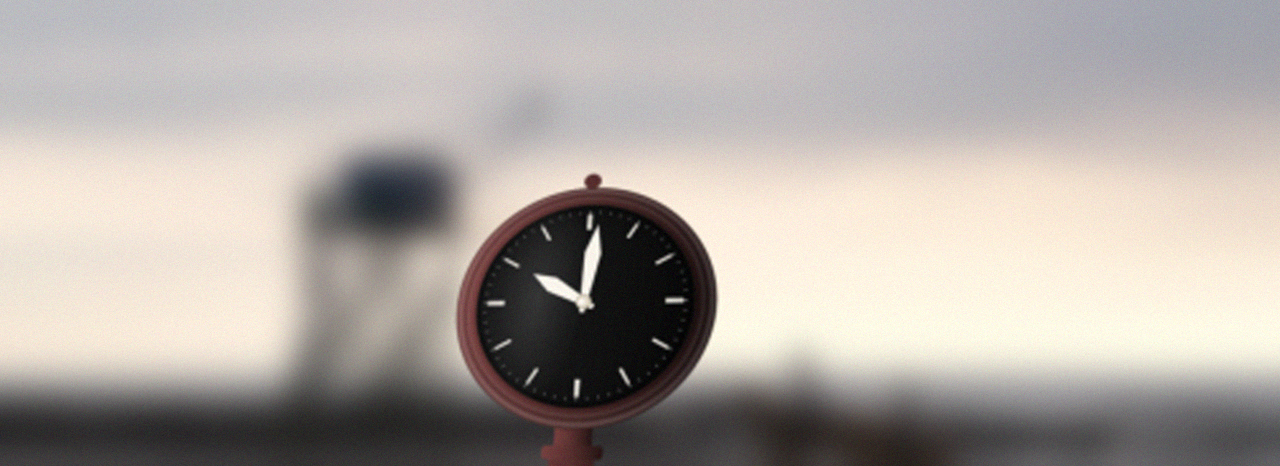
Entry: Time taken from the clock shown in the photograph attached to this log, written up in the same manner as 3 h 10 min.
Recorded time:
10 h 01 min
